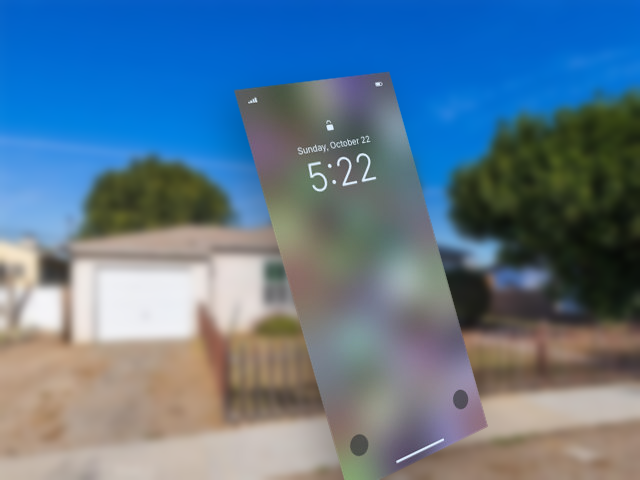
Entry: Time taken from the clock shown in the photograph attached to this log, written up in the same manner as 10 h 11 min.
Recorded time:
5 h 22 min
